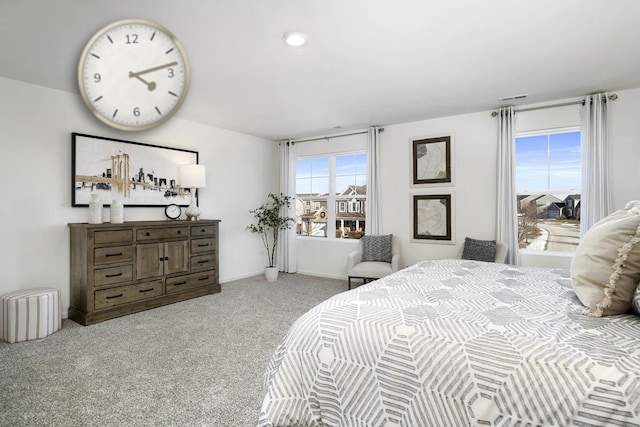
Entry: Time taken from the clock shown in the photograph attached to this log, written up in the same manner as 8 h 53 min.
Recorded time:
4 h 13 min
